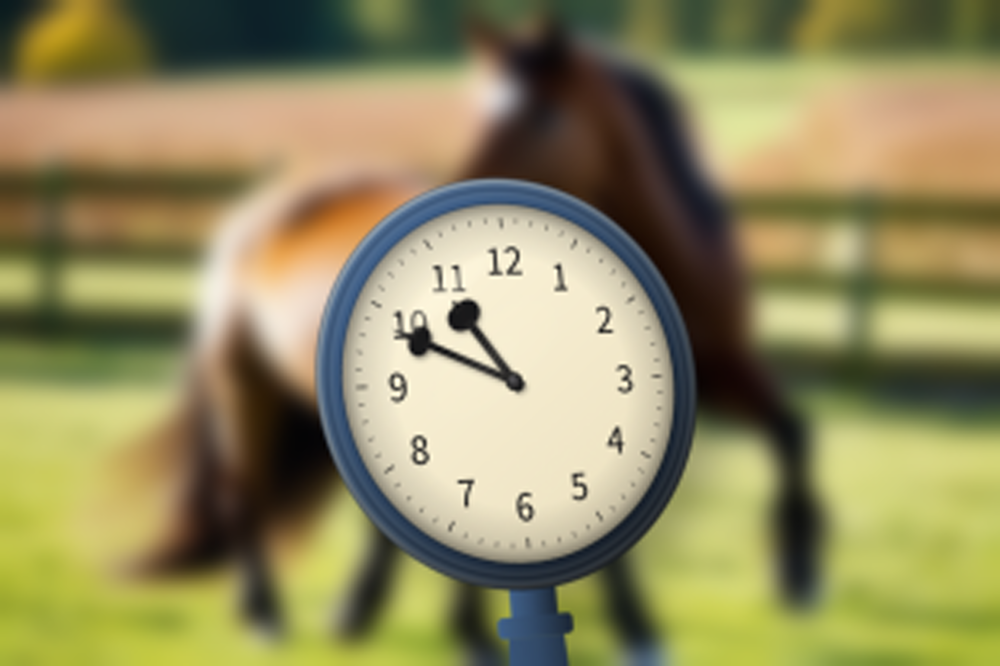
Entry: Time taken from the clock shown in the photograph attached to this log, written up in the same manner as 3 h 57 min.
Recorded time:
10 h 49 min
